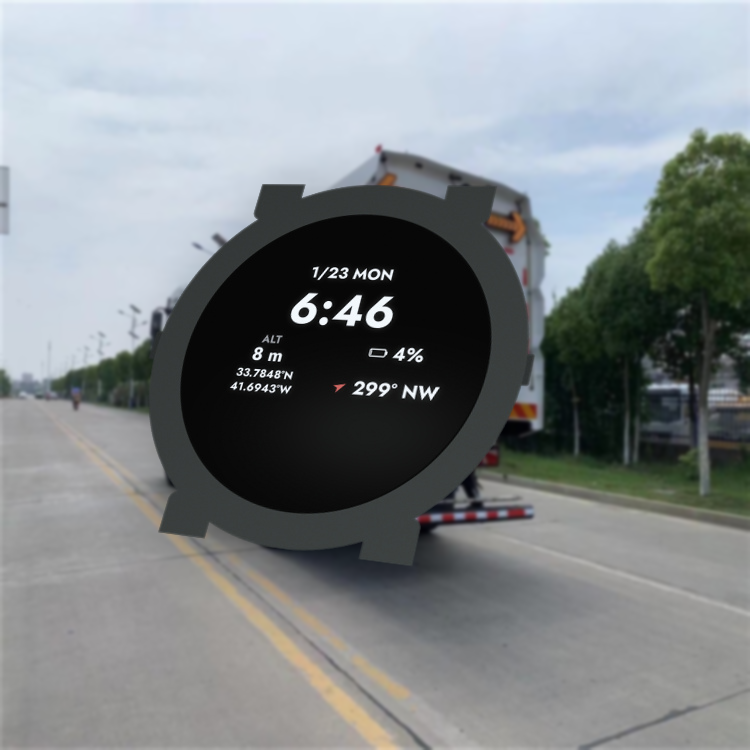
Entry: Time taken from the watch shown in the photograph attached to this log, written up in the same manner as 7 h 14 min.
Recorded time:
6 h 46 min
